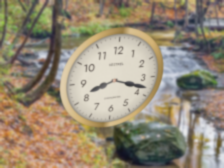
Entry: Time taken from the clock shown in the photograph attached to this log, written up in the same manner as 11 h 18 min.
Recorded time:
8 h 18 min
